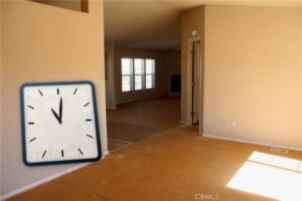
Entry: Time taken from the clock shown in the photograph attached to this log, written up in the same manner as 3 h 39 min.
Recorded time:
11 h 01 min
